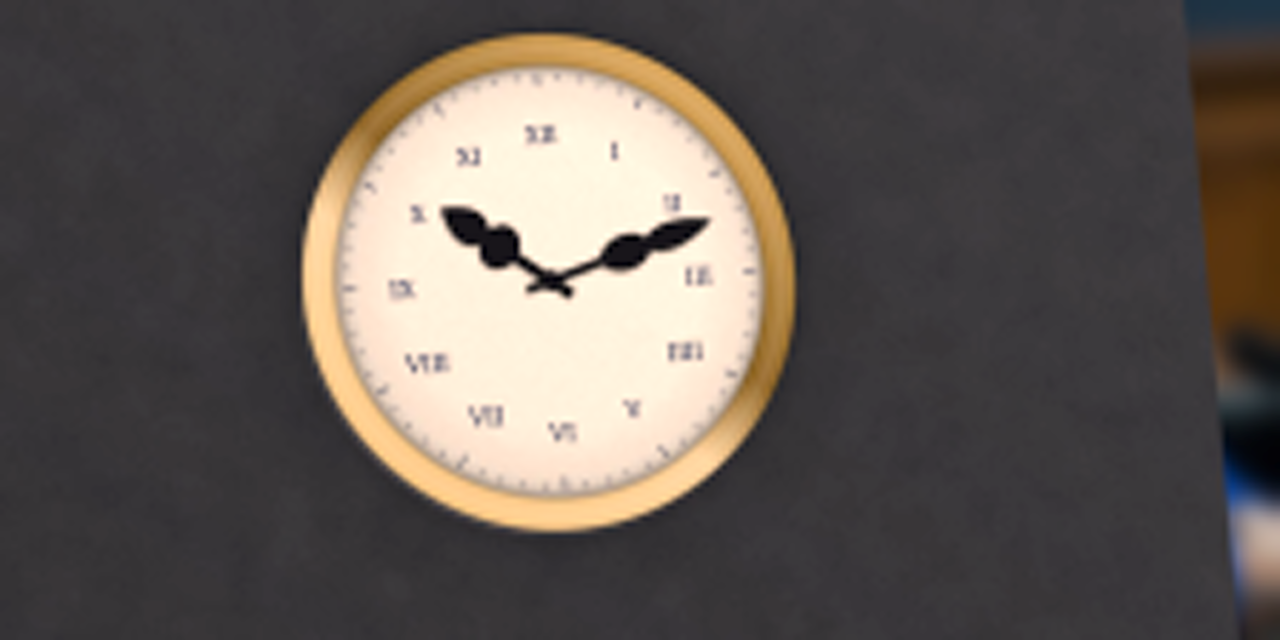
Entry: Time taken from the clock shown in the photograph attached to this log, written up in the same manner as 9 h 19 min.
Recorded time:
10 h 12 min
